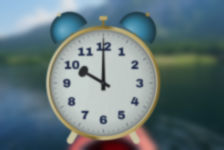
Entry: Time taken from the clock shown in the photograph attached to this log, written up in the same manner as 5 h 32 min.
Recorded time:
10 h 00 min
